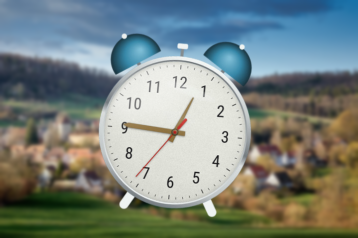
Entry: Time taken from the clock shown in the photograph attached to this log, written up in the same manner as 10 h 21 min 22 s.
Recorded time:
12 h 45 min 36 s
